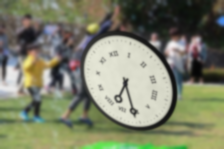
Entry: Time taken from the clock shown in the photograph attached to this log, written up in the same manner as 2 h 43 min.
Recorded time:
7 h 31 min
